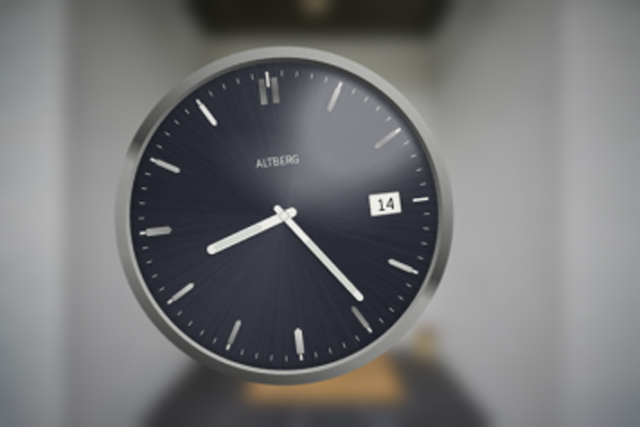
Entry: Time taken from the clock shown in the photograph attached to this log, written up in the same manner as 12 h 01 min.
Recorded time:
8 h 24 min
